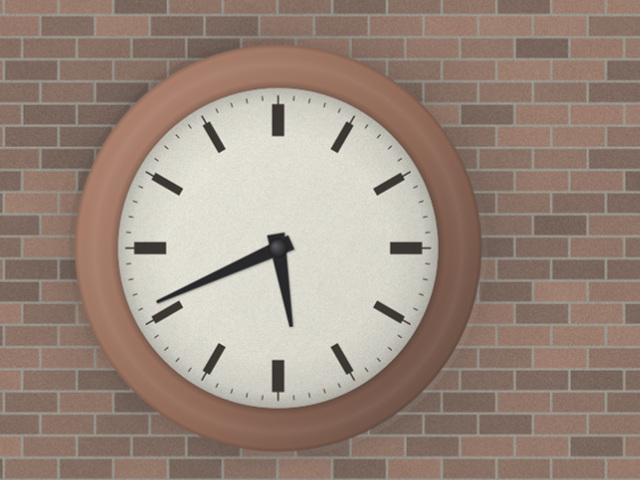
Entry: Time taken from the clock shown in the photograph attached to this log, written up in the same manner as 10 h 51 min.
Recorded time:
5 h 41 min
